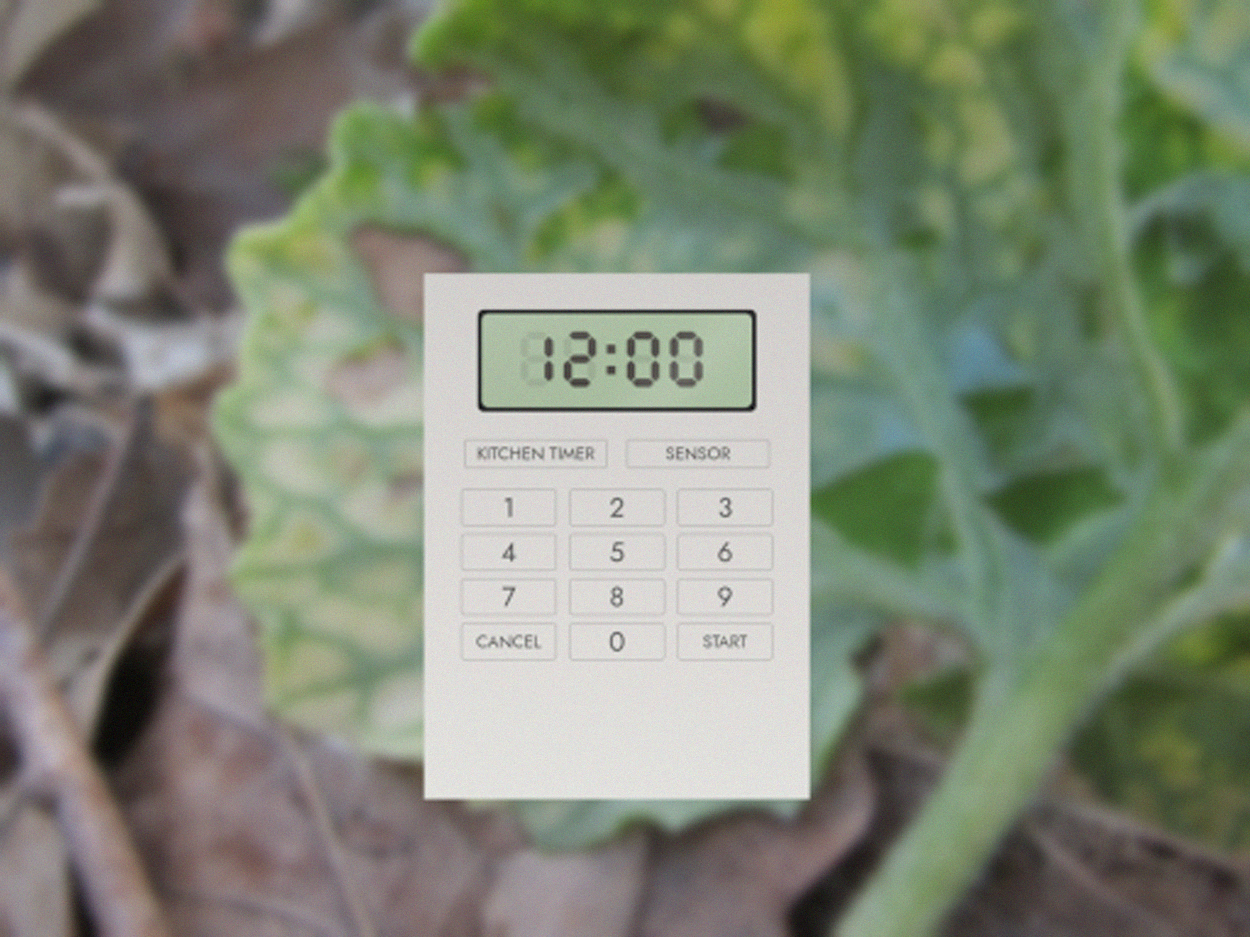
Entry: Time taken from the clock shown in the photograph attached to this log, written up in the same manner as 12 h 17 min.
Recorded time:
12 h 00 min
